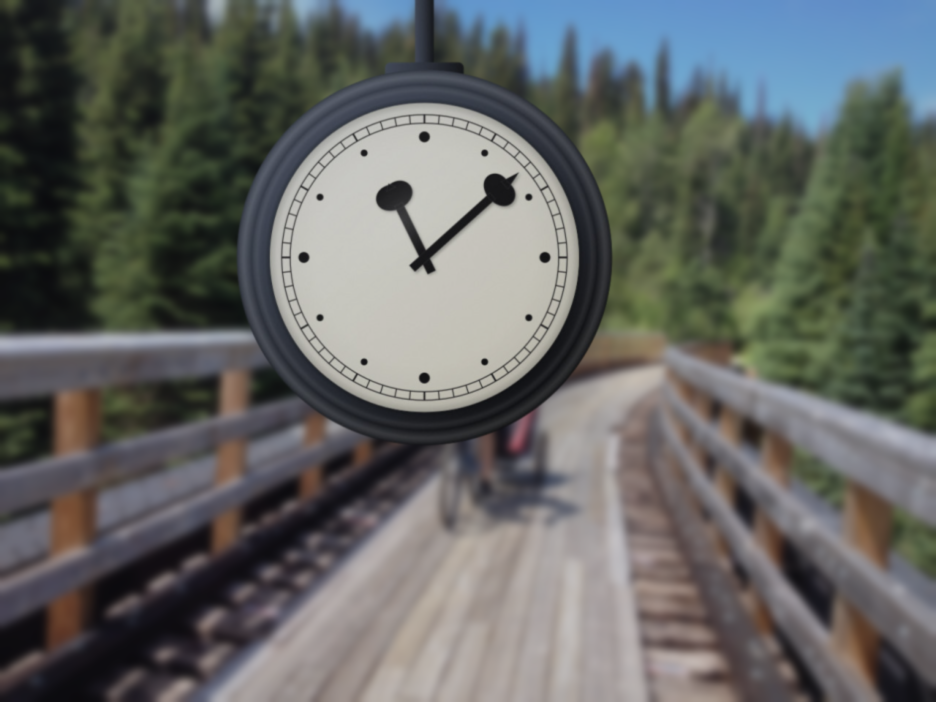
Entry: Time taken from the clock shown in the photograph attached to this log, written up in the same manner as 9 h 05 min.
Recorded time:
11 h 08 min
